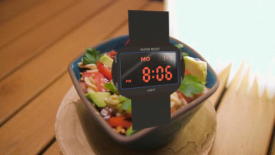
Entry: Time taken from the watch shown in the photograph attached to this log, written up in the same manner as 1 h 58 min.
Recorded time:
8 h 06 min
